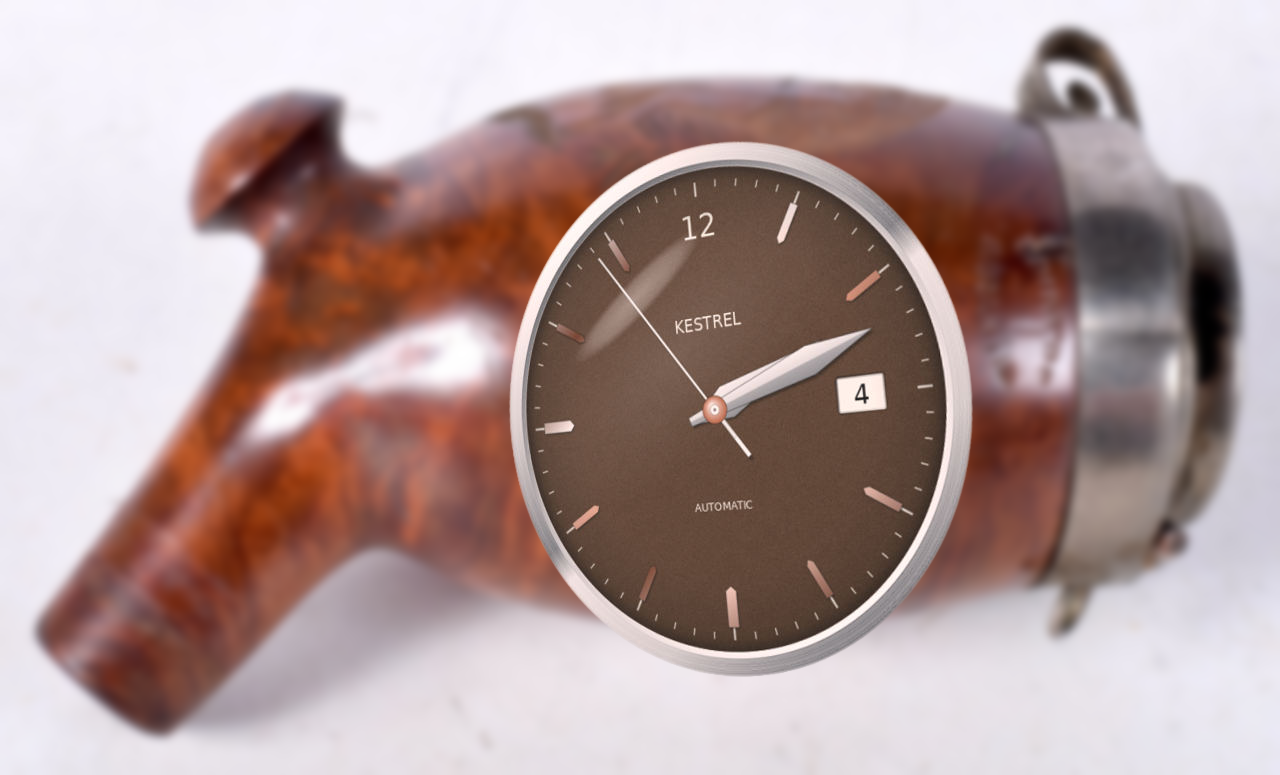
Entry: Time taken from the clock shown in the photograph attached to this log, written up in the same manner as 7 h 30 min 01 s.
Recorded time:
2 h 11 min 54 s
